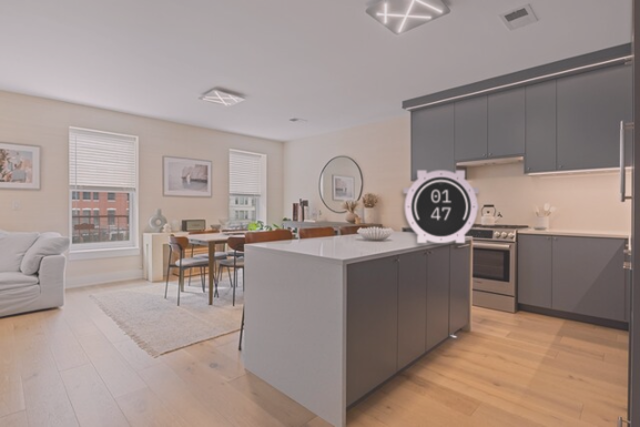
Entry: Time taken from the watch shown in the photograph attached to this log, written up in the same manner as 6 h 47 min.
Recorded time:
1 h 47 min
